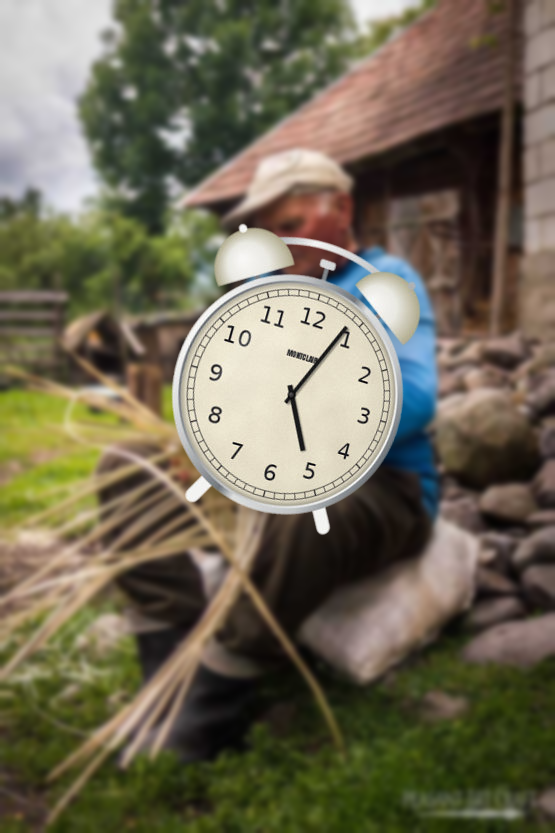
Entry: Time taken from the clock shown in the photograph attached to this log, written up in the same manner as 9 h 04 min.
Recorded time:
5 h 04 min
